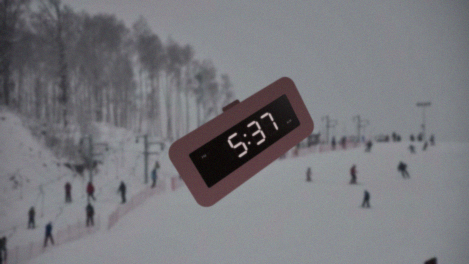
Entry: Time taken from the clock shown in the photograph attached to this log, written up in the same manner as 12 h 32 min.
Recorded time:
5 h 37 min
